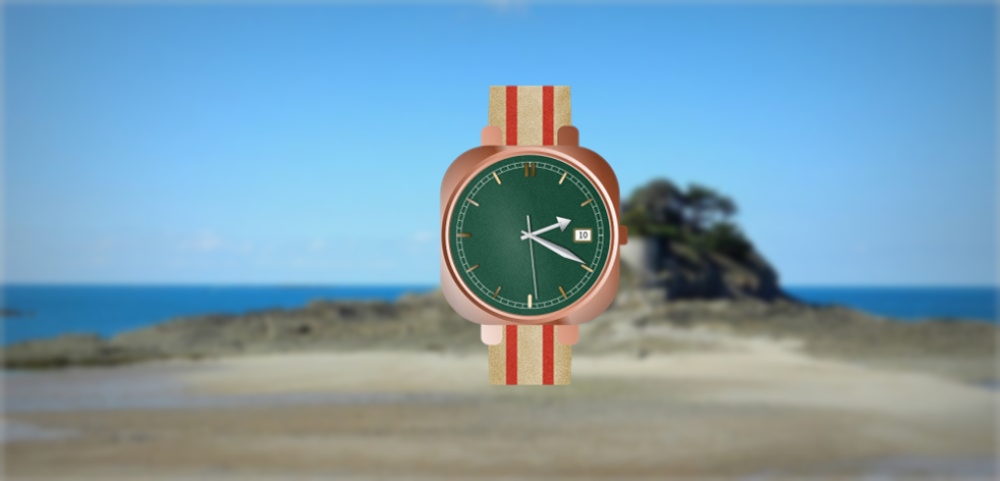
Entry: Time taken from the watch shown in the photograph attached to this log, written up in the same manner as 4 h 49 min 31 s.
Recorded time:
2 h 19 min 29 s
